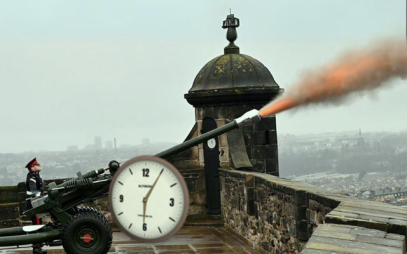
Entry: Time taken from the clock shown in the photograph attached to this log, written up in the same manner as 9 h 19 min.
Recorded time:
6 h 05 min
